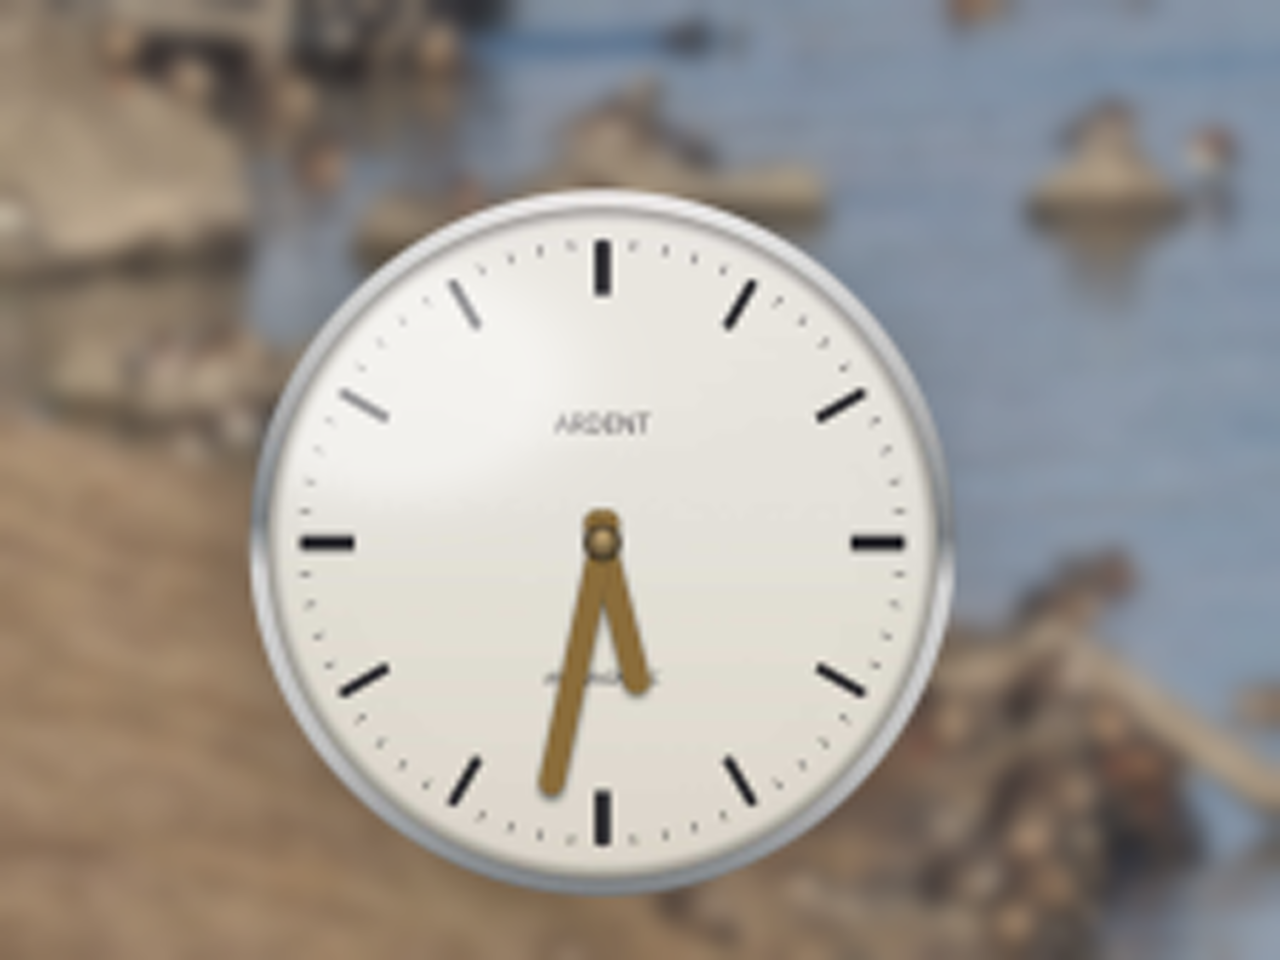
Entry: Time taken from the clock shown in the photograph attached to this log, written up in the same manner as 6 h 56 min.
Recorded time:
5 h 32 min
